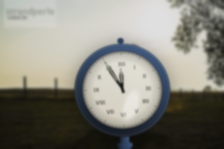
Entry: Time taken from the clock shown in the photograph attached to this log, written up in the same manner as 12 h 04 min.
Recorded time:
11 h 55 min
